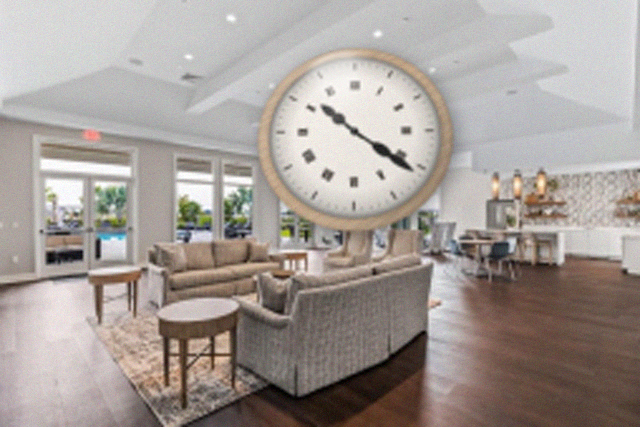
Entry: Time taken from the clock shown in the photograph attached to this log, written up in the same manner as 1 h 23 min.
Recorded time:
10 h 21 min
